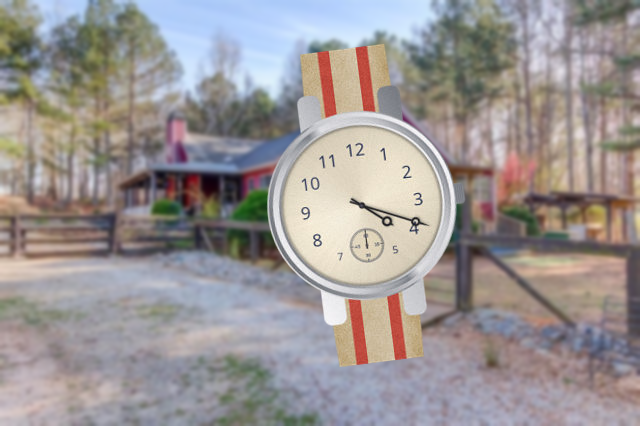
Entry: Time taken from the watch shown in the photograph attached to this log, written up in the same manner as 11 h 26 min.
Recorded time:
4 h 19 min
